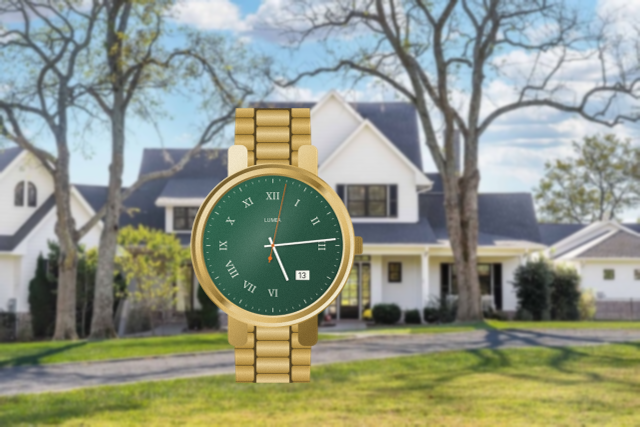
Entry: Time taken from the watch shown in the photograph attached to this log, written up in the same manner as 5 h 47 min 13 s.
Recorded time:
5 h 14 min 02 s
